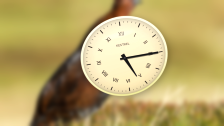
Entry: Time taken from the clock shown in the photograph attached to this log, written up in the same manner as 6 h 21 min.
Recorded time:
5 h 15 min
